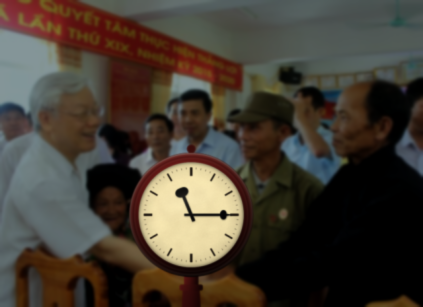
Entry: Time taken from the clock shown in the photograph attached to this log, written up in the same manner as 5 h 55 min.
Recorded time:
11 h 15 min
